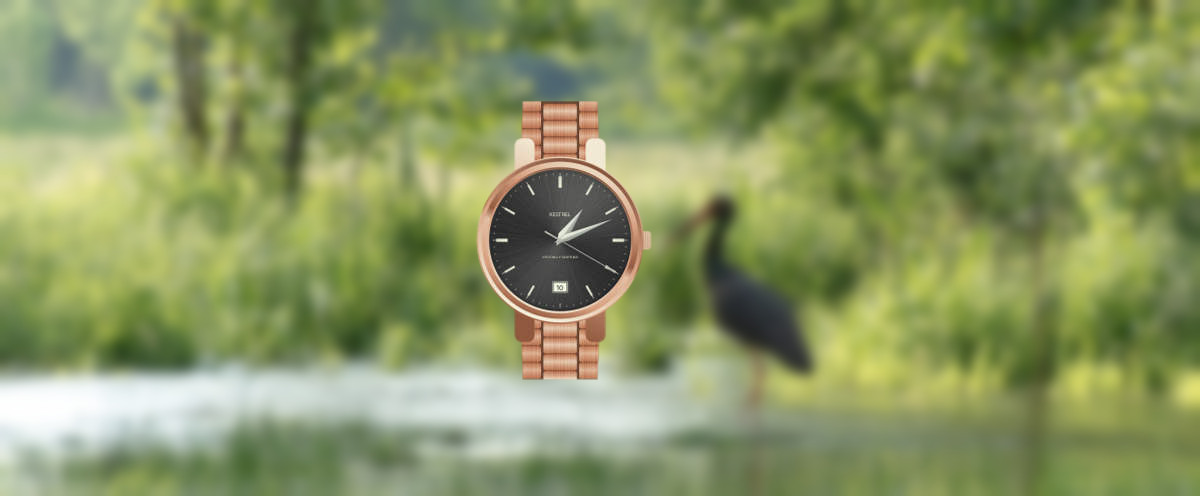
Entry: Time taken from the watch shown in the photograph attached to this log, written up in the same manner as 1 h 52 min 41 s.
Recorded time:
1 h 11 min 20 s
